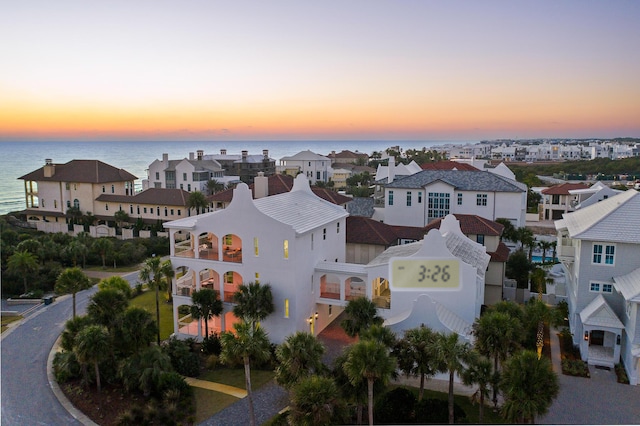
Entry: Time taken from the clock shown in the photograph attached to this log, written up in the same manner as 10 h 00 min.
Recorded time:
3 h 26 min
